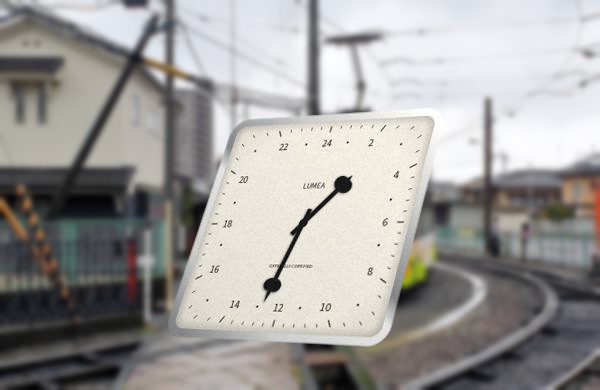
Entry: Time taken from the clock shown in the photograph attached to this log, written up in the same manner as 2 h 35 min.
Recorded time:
2 h 32 min
